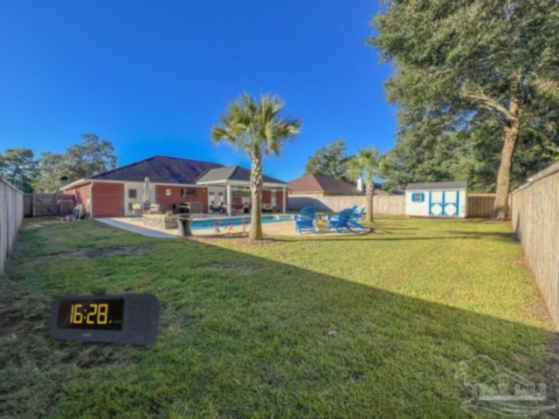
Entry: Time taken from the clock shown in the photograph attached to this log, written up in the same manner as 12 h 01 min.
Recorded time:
16 h 28 min
